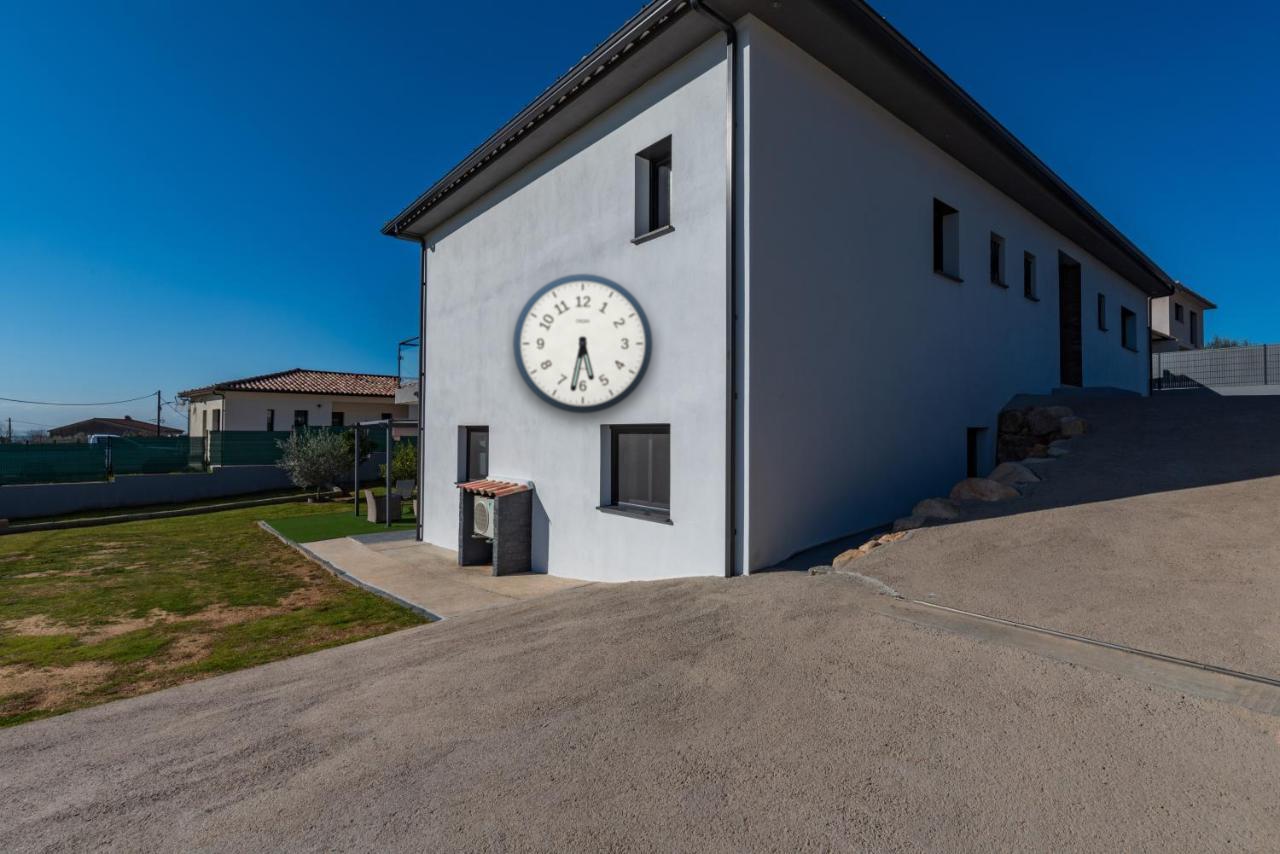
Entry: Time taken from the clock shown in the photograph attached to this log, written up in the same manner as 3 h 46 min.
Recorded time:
5 h 32 min
